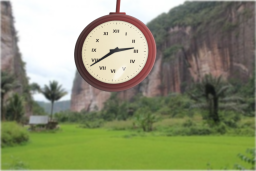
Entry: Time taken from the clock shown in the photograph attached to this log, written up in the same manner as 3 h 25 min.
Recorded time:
2 h 39 min
